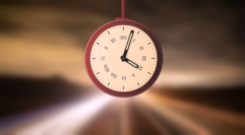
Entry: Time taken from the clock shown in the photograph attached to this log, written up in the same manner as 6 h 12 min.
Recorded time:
4 h 03 min
